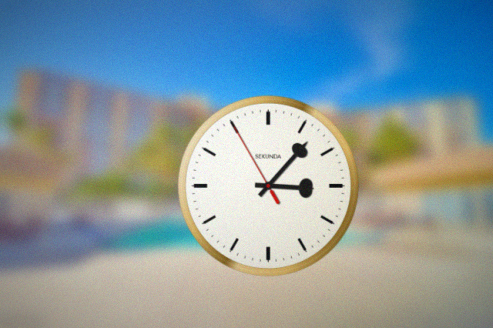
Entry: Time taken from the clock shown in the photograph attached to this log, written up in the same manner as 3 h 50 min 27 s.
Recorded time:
3 h 06 min 55 s
